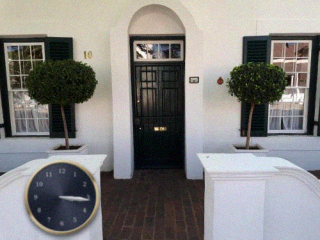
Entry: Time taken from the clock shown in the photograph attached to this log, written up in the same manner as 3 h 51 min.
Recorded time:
3 h 16 min
